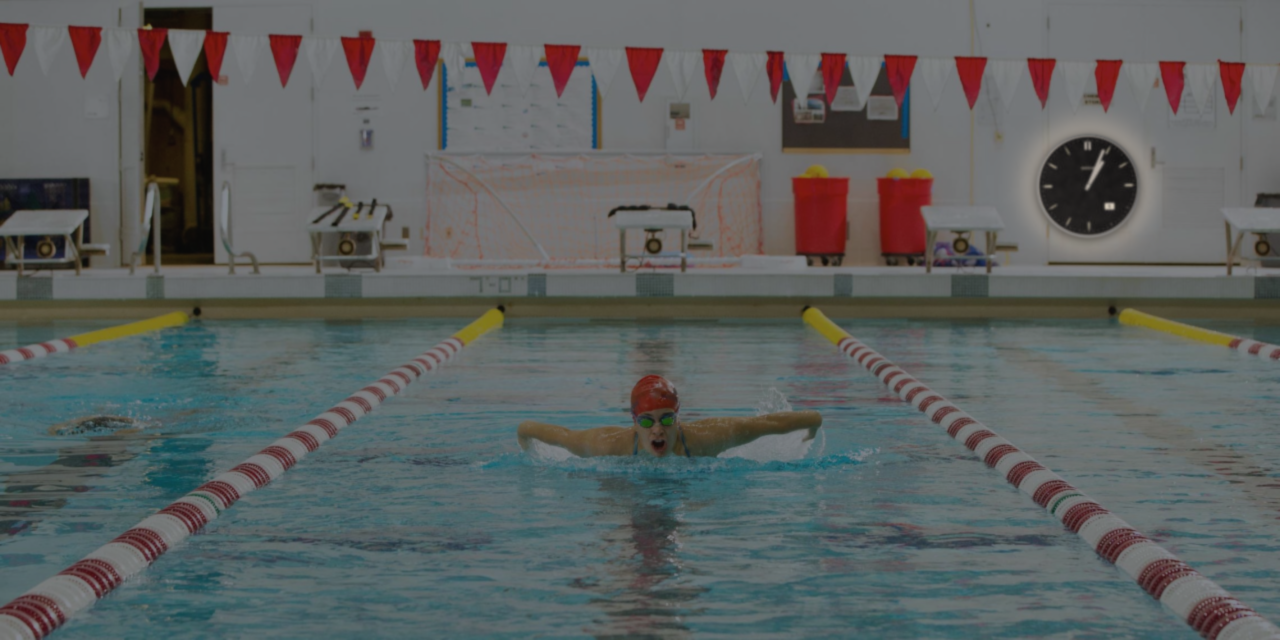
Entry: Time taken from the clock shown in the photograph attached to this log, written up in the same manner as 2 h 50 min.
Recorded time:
1 h 04 min
